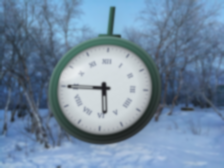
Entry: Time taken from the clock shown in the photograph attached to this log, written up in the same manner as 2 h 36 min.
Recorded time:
5 h 45 min
